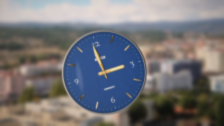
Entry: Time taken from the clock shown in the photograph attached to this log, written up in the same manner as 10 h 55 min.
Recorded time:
2 h 59 min
